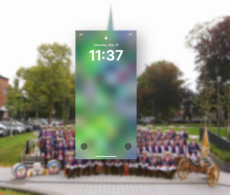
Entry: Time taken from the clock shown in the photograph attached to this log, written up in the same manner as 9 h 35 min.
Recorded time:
11 h 37 min
